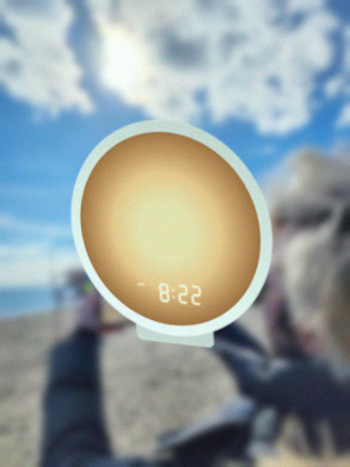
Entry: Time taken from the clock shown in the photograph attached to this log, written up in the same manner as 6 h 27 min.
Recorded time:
8 h 22 min
